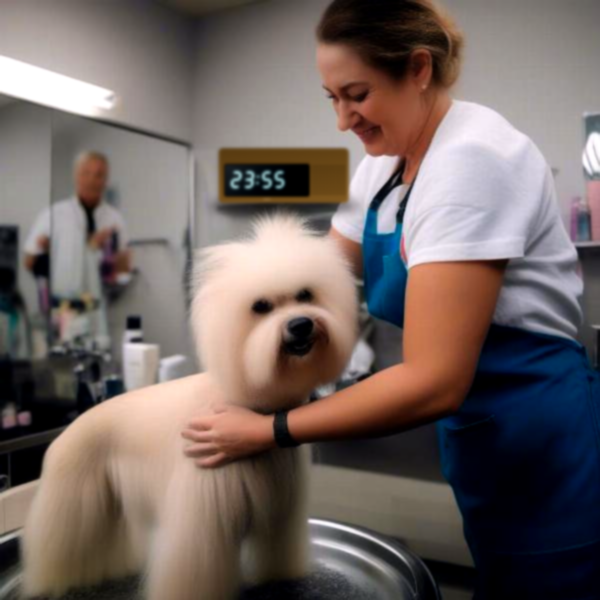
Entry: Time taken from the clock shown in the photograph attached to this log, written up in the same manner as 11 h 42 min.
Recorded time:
23 h 55 min
